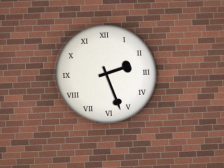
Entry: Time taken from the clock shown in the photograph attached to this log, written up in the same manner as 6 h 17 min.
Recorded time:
2 h 27 min
